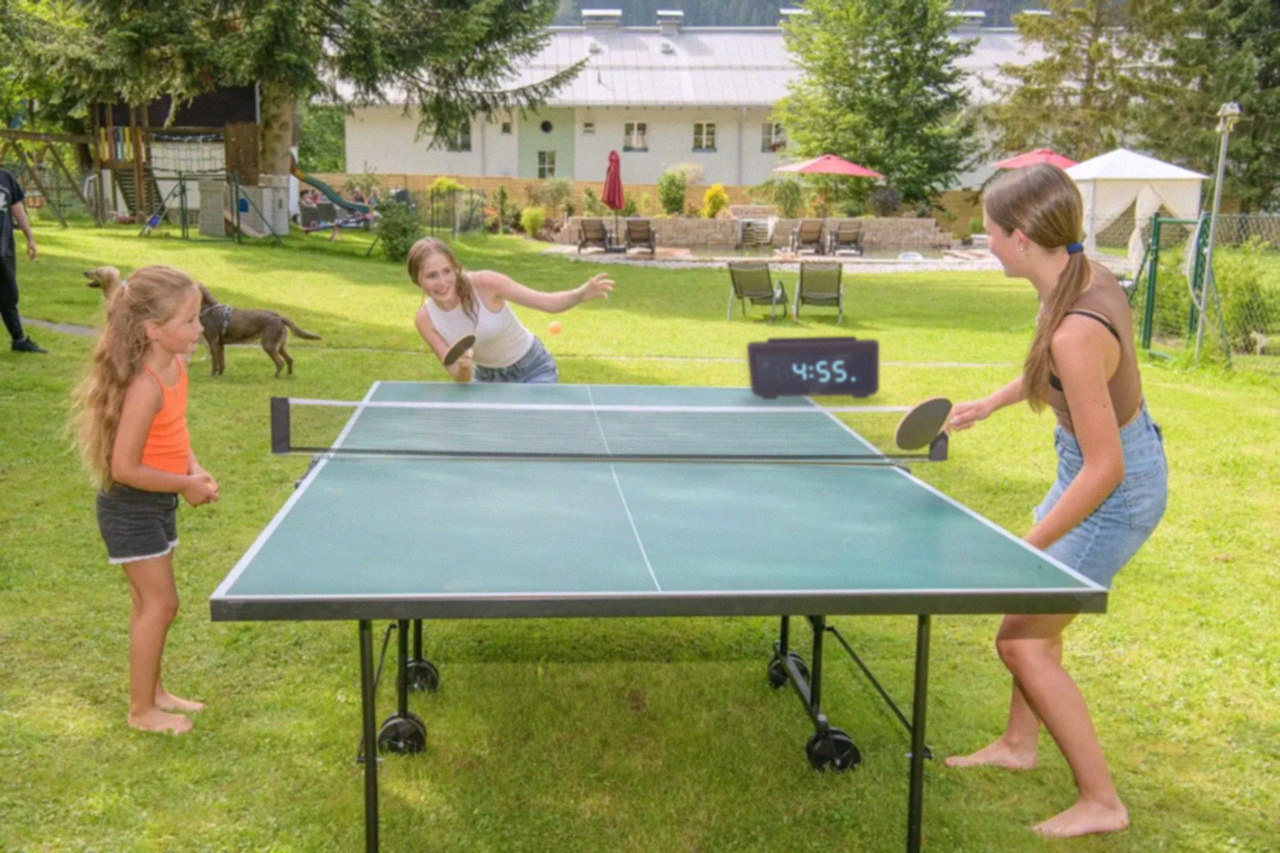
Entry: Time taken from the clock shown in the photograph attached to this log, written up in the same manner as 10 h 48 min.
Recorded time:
4 h 55 min
